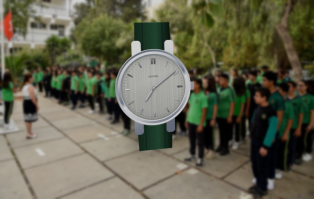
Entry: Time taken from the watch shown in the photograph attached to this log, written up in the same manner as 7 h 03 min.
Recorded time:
7 h 09 min
